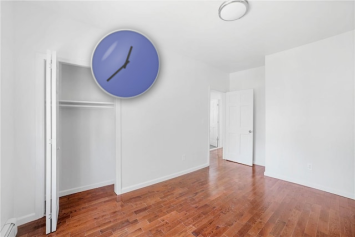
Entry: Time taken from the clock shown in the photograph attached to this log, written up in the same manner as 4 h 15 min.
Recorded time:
12 h 38 min
